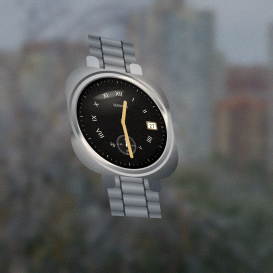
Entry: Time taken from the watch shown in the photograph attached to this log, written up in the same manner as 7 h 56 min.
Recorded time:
12 h 29 min
